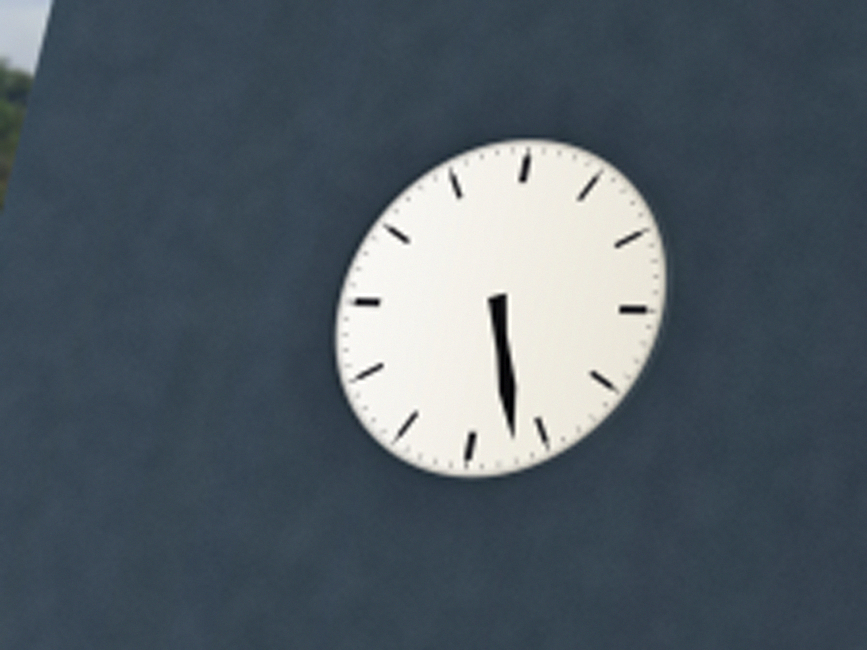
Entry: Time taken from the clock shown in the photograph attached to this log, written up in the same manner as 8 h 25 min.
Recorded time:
5 h 27 min
